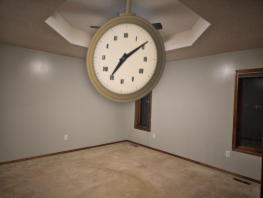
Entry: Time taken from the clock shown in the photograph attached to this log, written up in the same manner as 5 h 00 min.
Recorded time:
7 h 09 min
